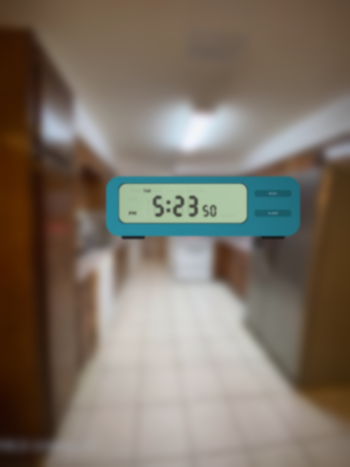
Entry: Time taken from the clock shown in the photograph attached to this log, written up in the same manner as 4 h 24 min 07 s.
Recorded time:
5 h 23 min 50 s
